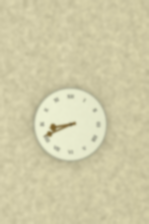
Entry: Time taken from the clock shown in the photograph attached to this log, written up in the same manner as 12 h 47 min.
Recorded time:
8 h 41 min
